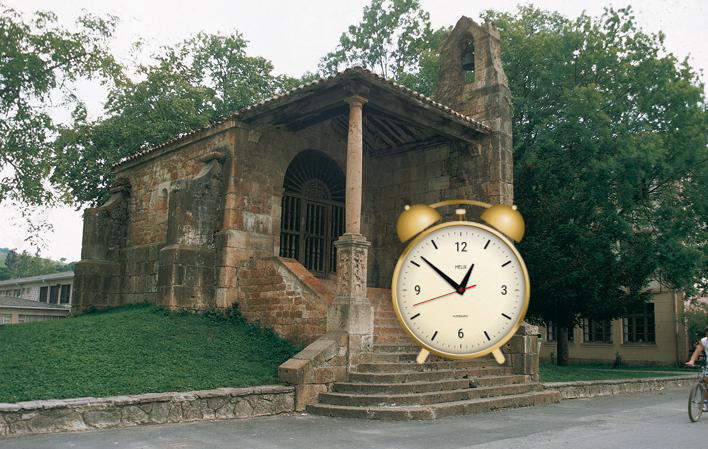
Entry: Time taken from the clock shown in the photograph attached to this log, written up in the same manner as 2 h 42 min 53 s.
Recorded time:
12 h 51 min 42 s
